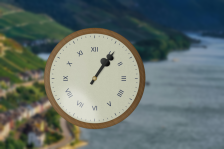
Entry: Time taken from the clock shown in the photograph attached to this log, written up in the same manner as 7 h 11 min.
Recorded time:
1 h 06 min
